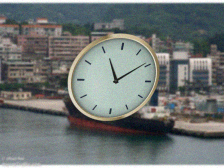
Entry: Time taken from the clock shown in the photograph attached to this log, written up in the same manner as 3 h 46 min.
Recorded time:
11 h 09 min
